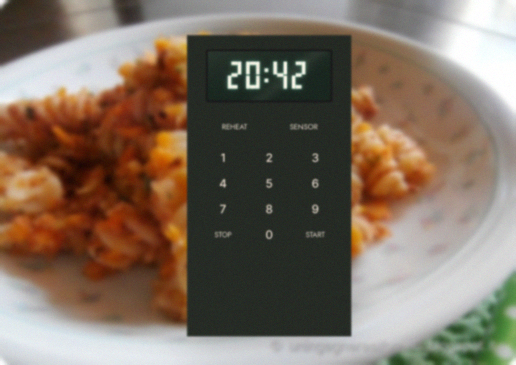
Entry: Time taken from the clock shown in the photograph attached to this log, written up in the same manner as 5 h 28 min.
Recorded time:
20 h 42 min
